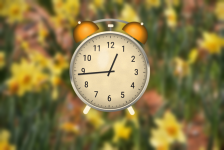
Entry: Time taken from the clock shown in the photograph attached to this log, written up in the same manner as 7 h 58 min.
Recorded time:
12 h 44 min
